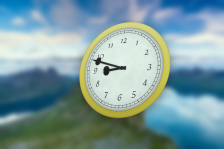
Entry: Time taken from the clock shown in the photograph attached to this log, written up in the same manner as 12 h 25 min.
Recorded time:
8 h 48 min
